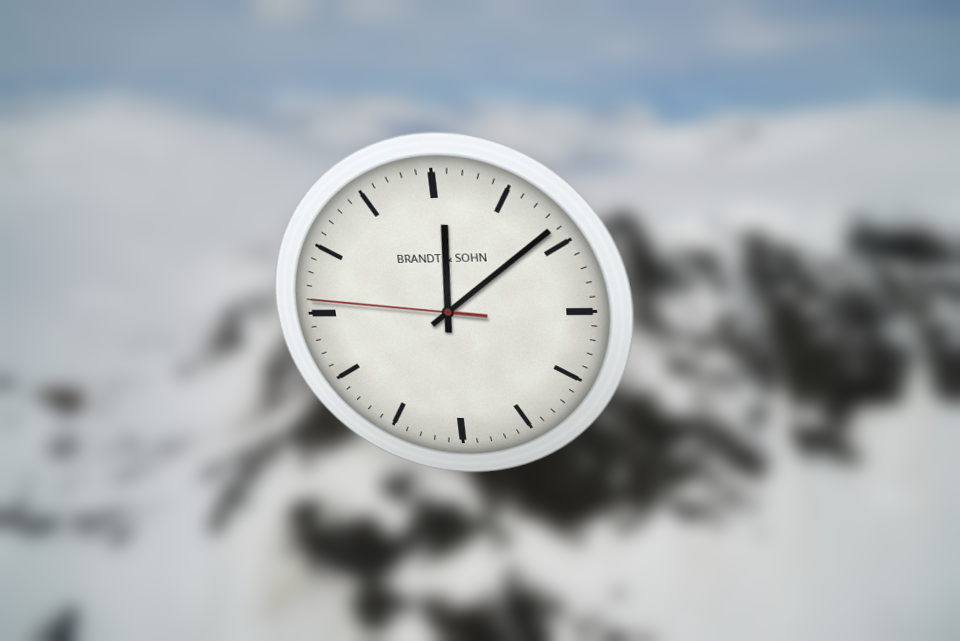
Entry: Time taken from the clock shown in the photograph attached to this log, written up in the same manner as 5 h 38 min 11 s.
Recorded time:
12 h 08 min 46 s
